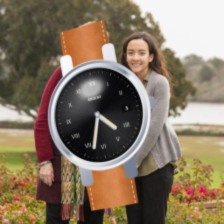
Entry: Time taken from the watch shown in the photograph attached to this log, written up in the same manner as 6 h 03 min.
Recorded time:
4 h 33 min
